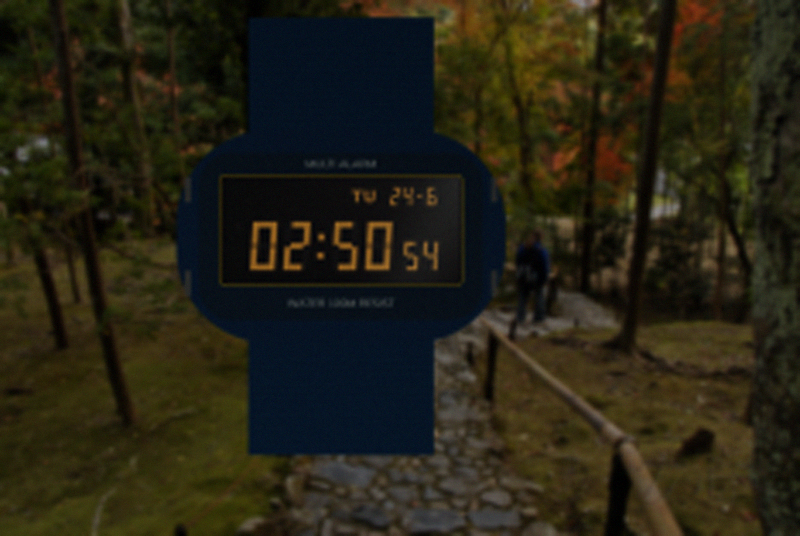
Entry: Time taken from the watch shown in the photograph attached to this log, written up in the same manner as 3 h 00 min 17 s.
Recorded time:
2 h 50 min 54 s
